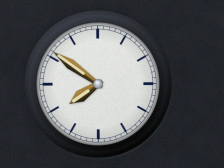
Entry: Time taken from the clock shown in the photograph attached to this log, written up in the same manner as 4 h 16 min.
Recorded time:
7 h 51 min
